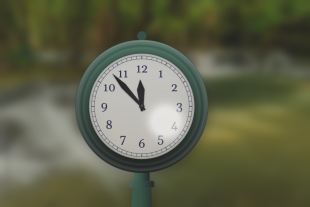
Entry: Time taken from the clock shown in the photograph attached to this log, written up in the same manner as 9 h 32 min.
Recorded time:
11 h 53 min
